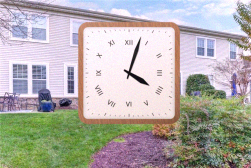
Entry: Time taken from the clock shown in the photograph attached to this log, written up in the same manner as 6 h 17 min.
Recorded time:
4 h 03 min
